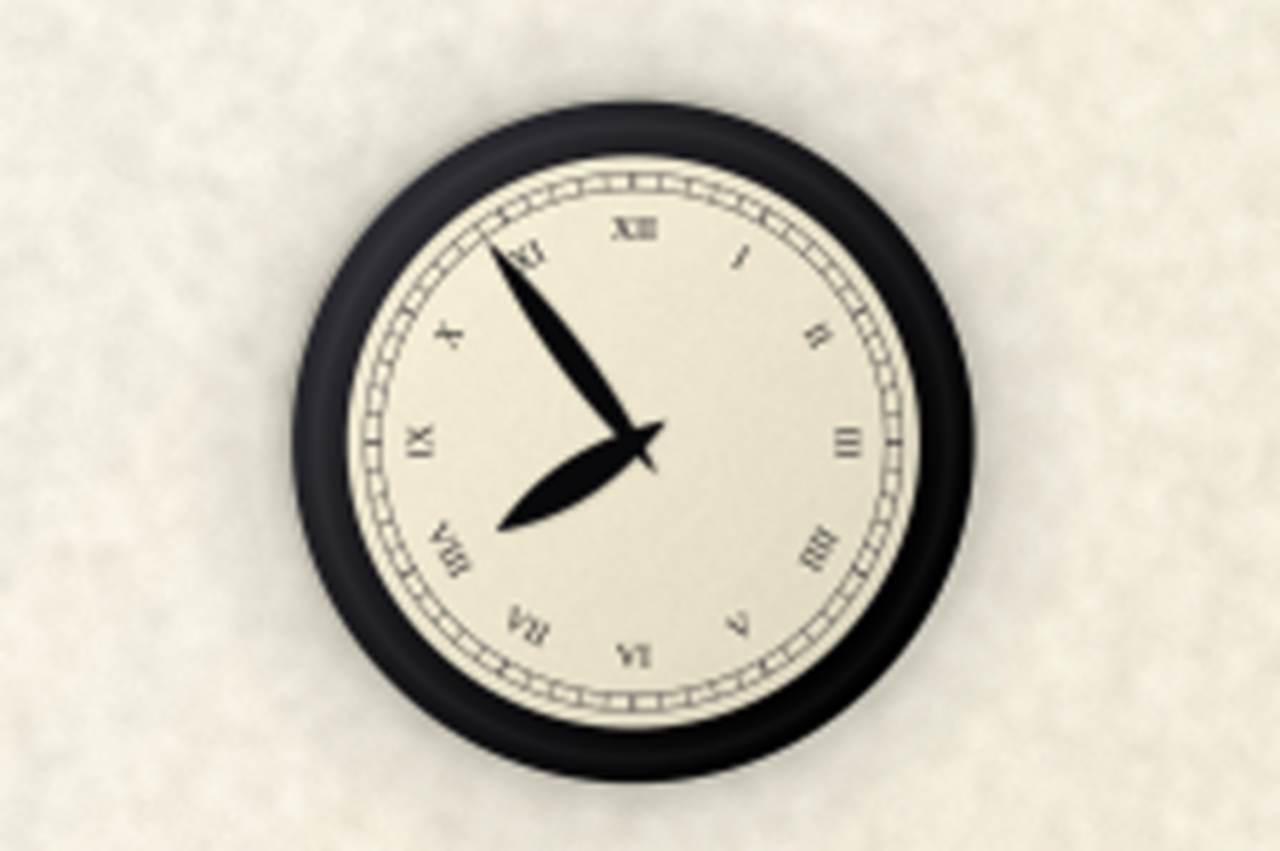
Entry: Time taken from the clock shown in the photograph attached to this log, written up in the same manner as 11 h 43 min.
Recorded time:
7 h 54 min
